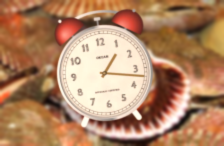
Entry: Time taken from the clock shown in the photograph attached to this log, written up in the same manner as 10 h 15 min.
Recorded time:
1 h 17 min
